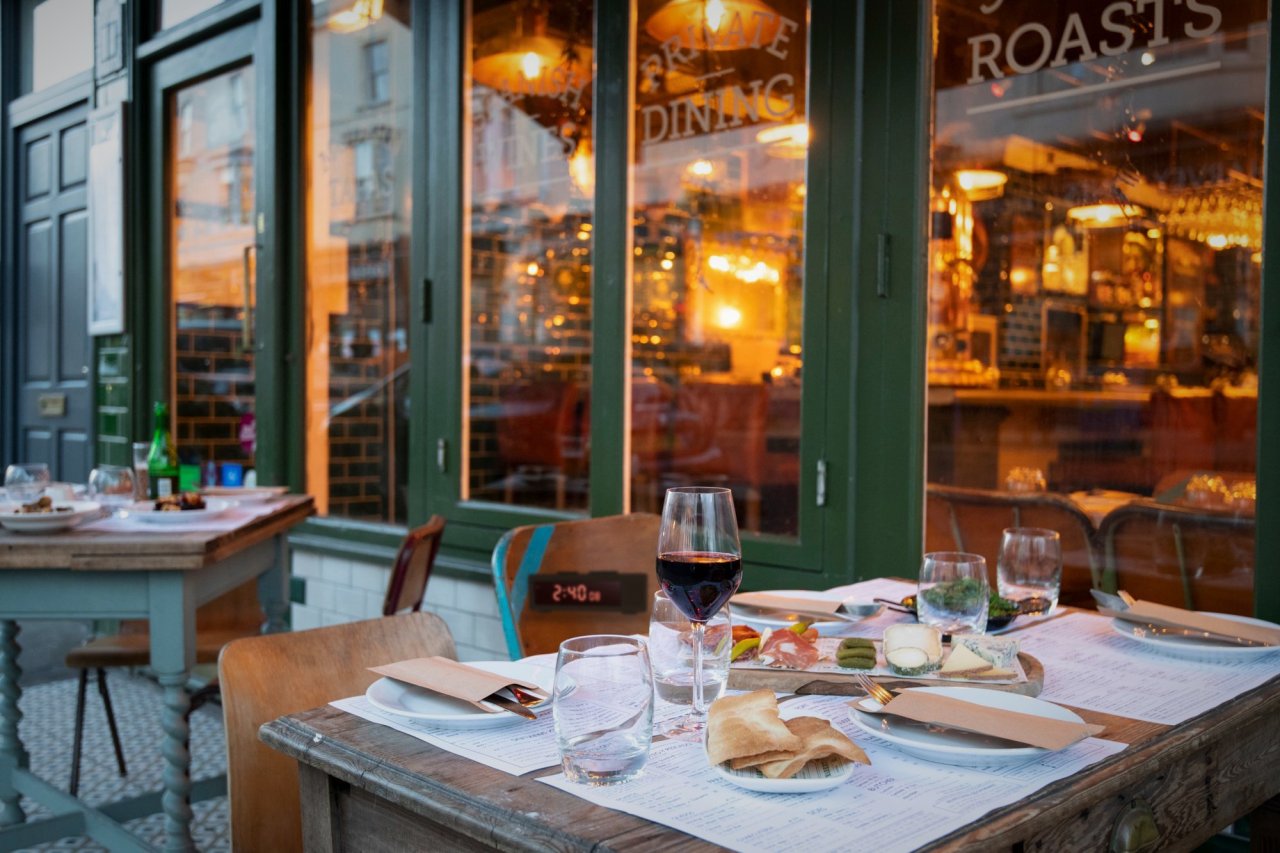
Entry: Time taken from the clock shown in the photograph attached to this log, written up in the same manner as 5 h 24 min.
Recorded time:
2 h 40 min
